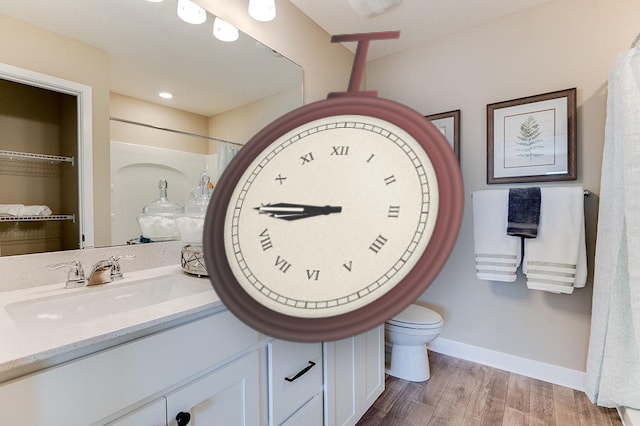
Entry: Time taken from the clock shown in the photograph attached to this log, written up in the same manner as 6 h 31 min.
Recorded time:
8 h 45 min
